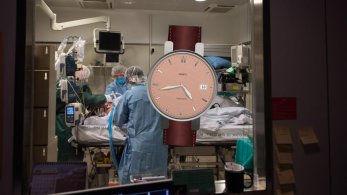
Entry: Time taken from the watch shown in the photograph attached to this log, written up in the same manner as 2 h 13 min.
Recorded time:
4 h 43 min
